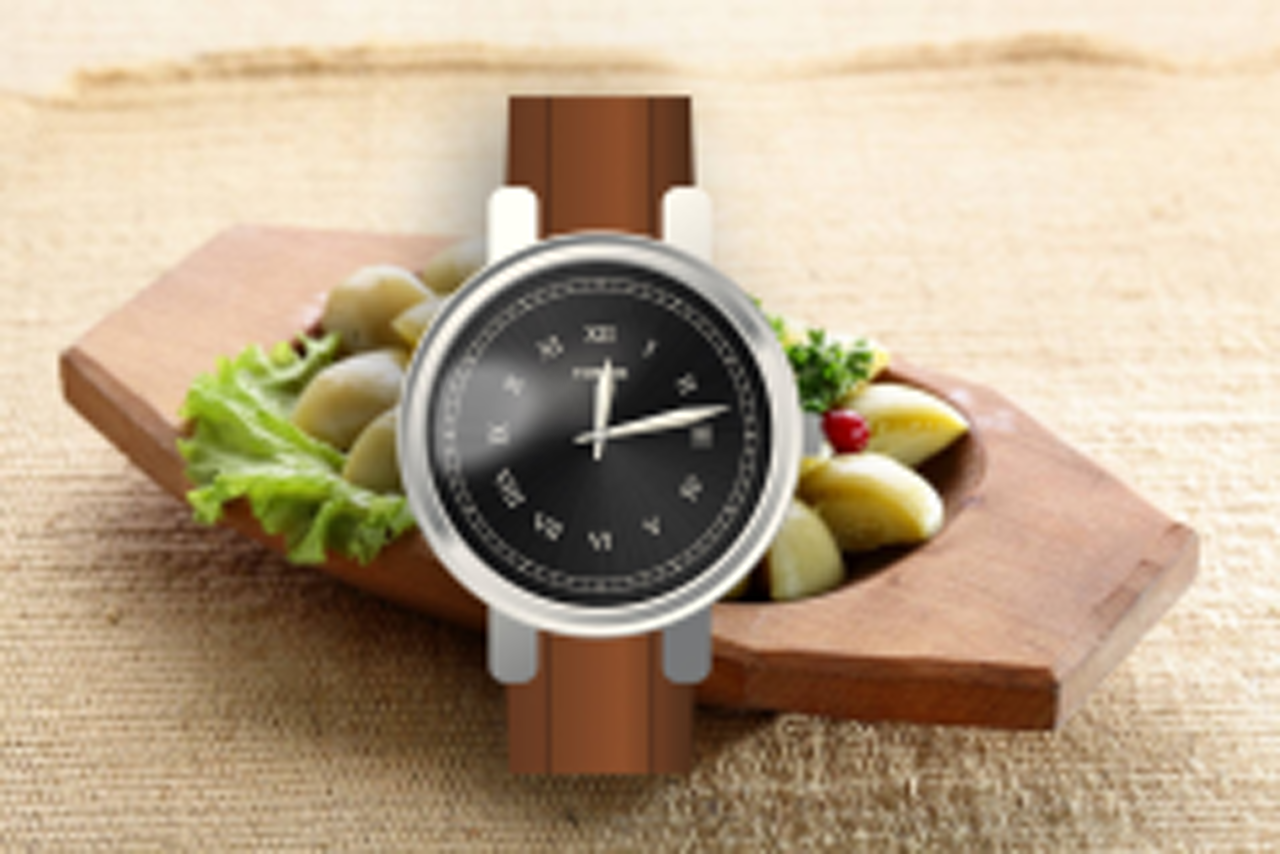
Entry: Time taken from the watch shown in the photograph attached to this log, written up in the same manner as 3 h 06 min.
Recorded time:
12 h 13 min
